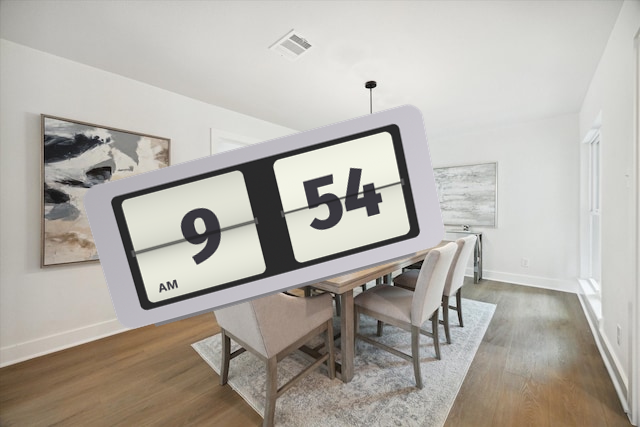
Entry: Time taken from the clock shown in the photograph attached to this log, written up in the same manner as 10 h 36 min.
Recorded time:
9 h 54 min
